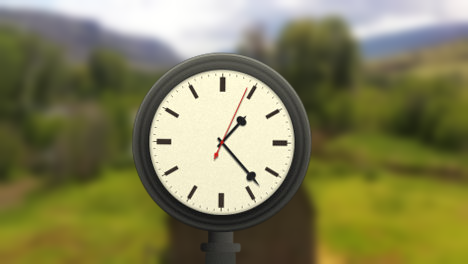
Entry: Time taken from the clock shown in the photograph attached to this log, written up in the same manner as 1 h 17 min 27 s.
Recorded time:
1 h 23 min 04 s
